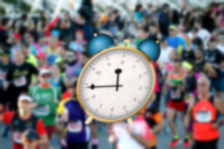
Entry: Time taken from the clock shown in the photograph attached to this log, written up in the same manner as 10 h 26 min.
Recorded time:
11 h 44 min
